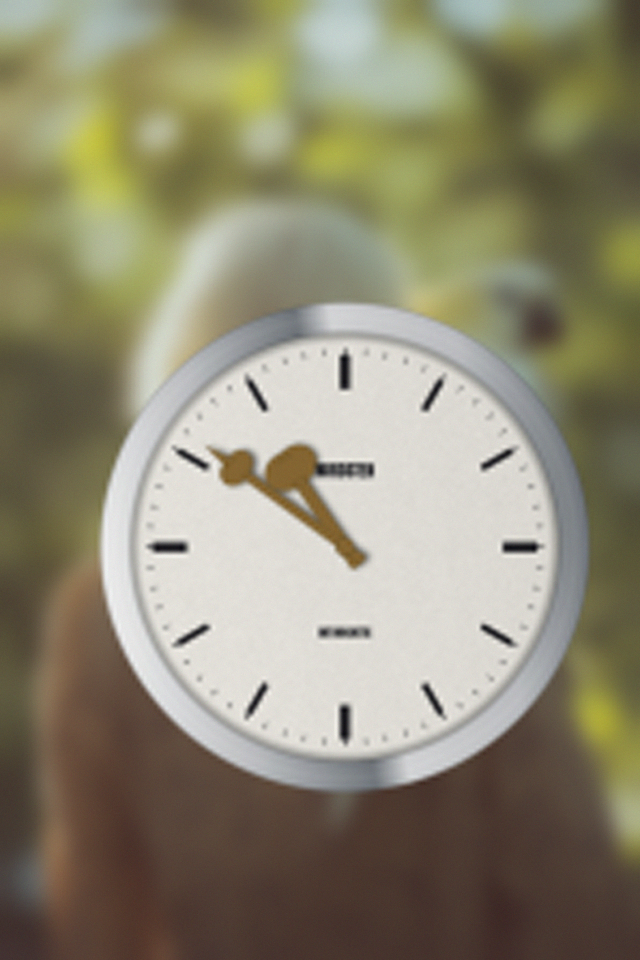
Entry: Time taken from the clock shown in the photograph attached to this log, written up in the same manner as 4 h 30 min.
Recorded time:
10 h 51 min
